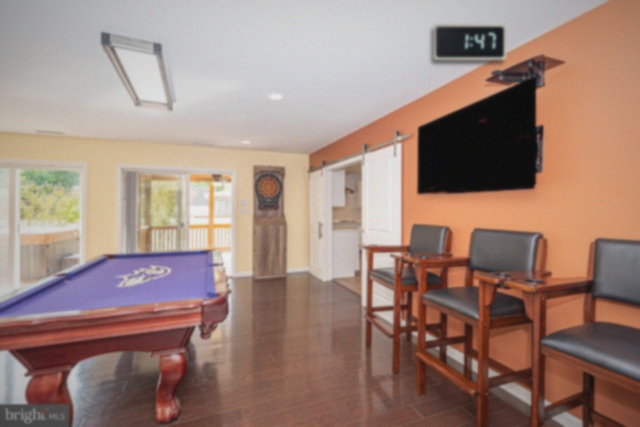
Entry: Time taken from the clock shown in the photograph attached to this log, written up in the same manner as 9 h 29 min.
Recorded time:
1 h 47 min
